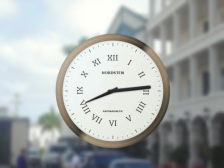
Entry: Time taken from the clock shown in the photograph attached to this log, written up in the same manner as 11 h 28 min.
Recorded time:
8 h 14 min
